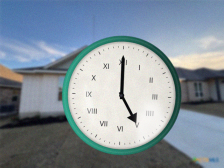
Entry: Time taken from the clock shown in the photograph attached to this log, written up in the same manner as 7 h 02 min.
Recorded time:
5 h 00 min
